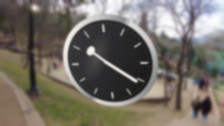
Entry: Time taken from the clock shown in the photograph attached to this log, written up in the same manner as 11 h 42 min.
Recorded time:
10 h 21 min
